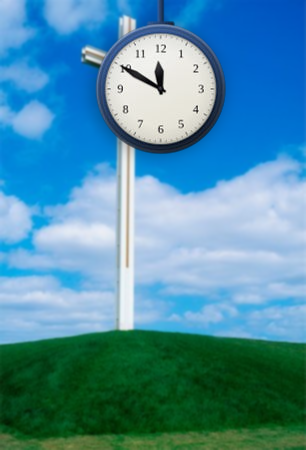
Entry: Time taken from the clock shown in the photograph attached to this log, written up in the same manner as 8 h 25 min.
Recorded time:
11 h 50 min
